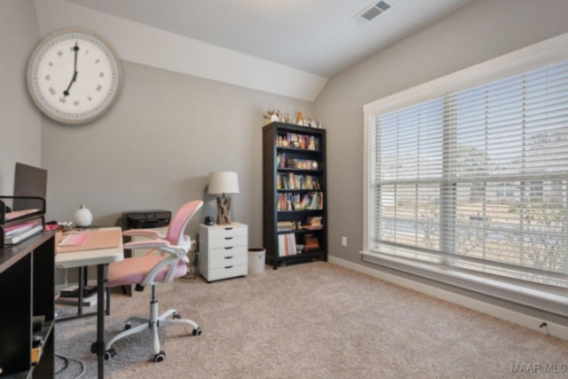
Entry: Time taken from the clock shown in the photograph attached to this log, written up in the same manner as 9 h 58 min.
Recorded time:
7 h 01 min
